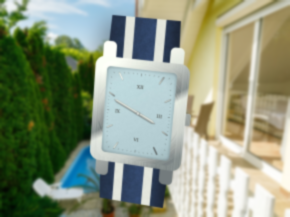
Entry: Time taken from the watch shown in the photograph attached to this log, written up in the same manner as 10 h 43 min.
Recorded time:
3 h 49 min
